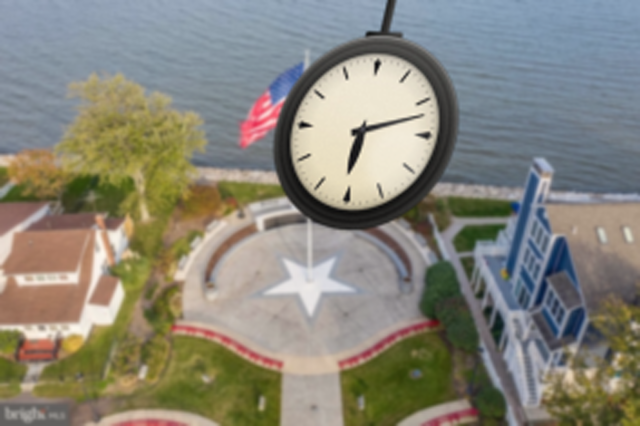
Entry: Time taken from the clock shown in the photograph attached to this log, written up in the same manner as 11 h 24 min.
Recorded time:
6 h 12 min
